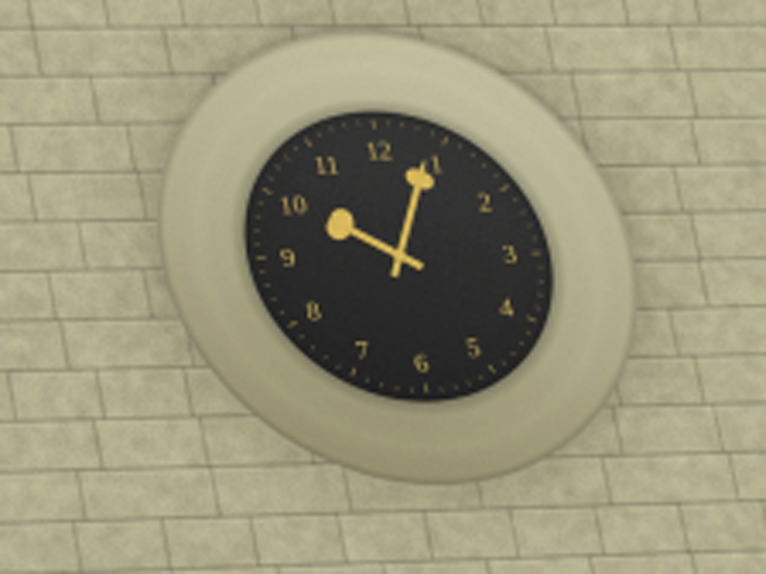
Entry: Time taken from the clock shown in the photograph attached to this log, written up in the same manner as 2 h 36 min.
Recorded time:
10 h 04 min
